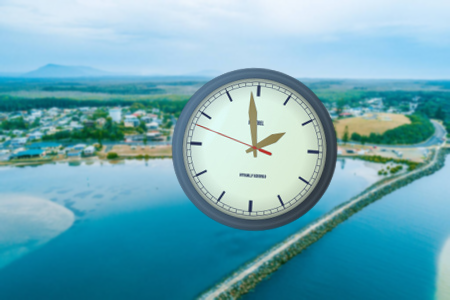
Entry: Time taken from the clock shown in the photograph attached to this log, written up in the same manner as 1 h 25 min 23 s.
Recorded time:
1 h 58 min 48 s
